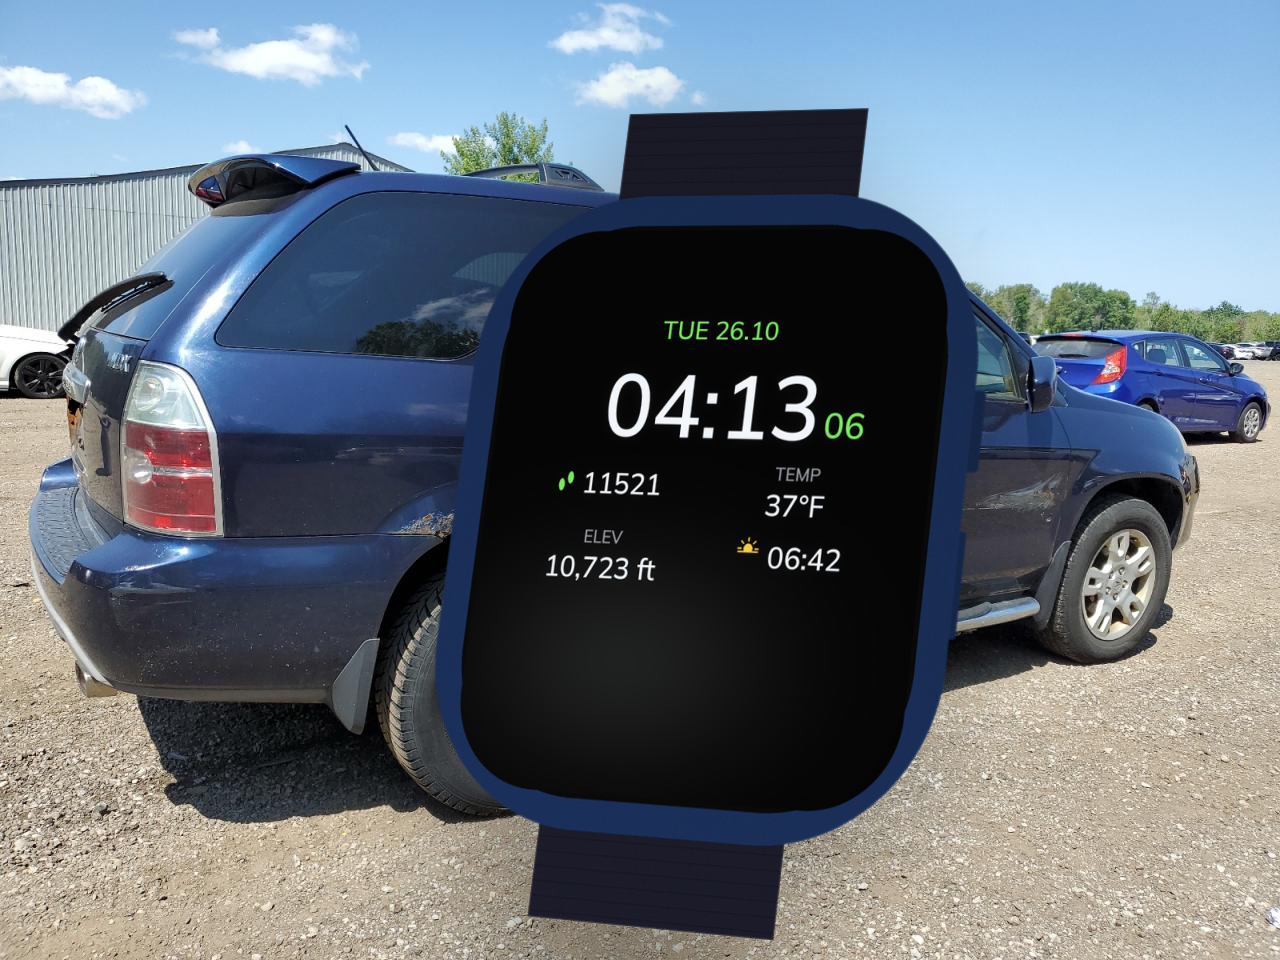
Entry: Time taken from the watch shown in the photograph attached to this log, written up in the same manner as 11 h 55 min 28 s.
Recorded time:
4 h 13 min 06 s
